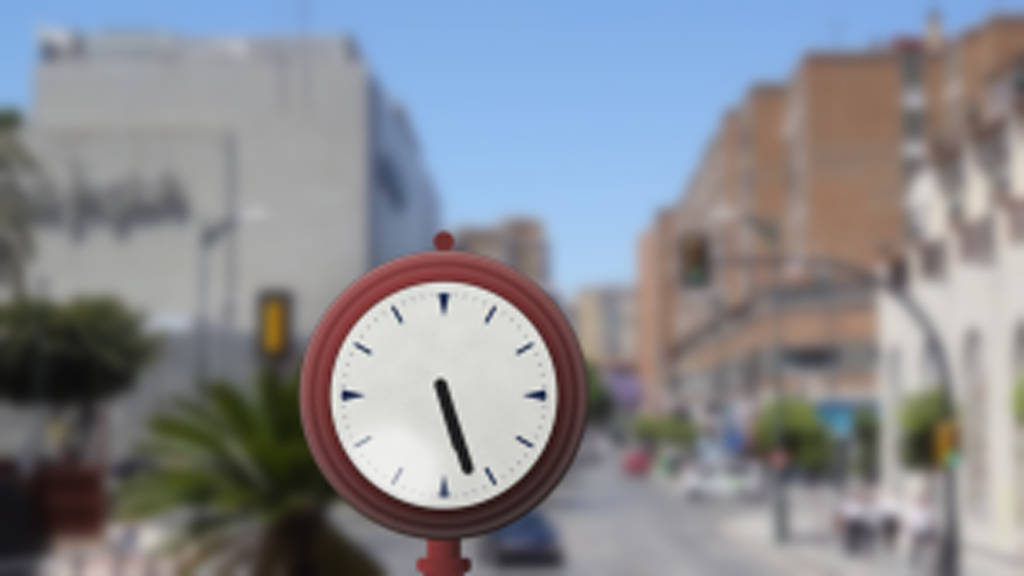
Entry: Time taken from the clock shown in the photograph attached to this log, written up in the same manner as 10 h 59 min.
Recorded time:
5 h 27 min
